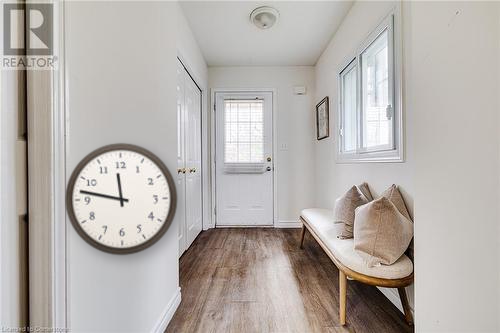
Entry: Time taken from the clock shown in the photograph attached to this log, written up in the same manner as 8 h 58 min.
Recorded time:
11 h 47 min
